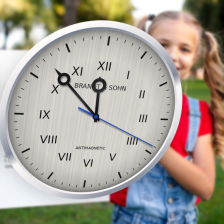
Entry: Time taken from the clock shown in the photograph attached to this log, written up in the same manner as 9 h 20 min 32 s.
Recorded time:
11 h 52 min 19 s
